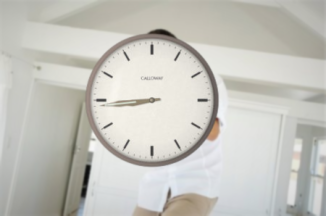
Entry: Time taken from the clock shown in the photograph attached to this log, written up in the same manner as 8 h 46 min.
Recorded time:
8 h 44 min
